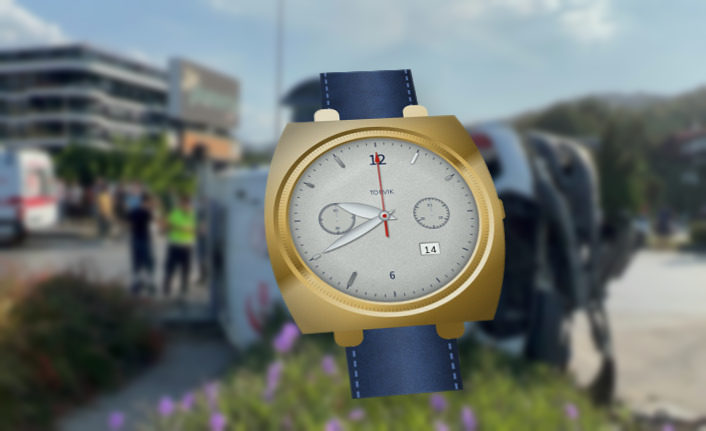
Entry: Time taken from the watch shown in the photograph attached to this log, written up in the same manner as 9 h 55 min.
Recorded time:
9 h 40 min
